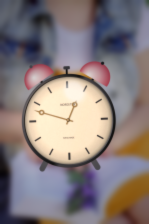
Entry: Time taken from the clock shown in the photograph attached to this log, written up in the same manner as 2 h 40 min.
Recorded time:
12 h 48 min
